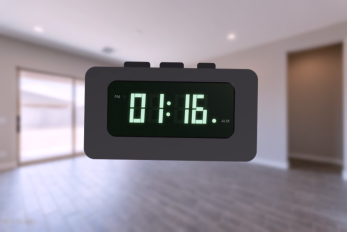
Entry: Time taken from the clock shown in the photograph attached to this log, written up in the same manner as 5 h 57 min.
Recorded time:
1 h 16 min
